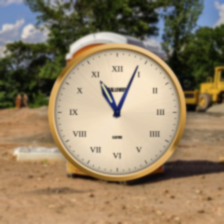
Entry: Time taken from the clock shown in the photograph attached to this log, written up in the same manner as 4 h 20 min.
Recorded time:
11 h 04 min
